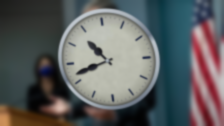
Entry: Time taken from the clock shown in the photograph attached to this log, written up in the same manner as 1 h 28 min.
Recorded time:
10 h 42 min
